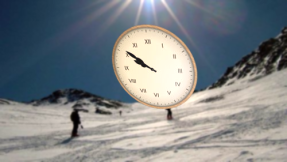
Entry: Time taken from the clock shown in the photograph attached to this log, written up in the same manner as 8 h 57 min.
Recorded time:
9 h 51 min
